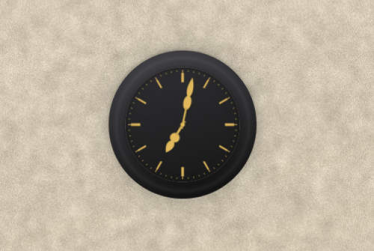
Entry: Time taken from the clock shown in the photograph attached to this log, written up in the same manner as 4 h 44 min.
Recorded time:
7 h 02 min
